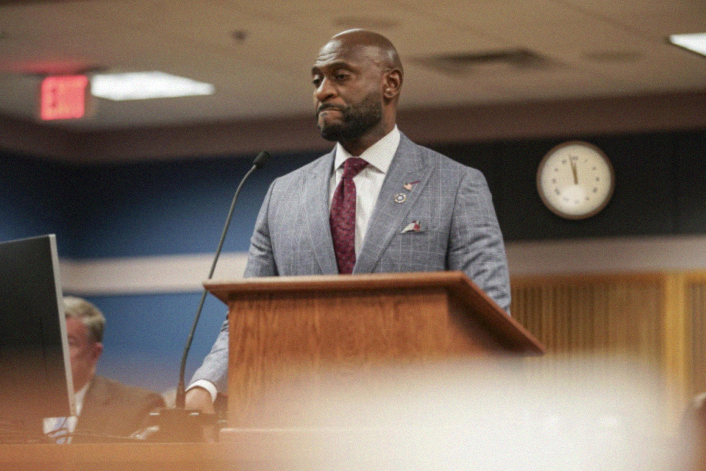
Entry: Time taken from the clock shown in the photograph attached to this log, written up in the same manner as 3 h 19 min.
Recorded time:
11 h 58 min
